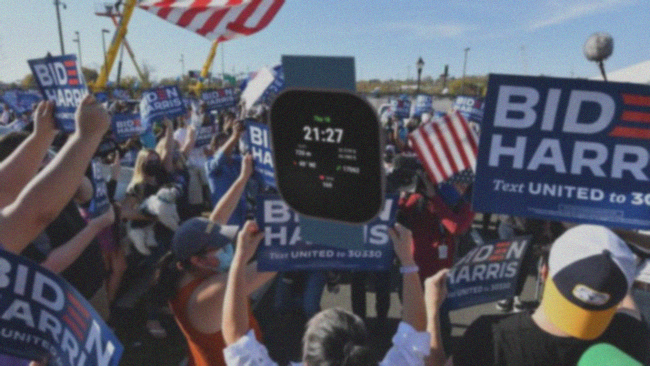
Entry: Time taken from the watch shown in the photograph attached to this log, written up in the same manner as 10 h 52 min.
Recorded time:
21 h 27 min
